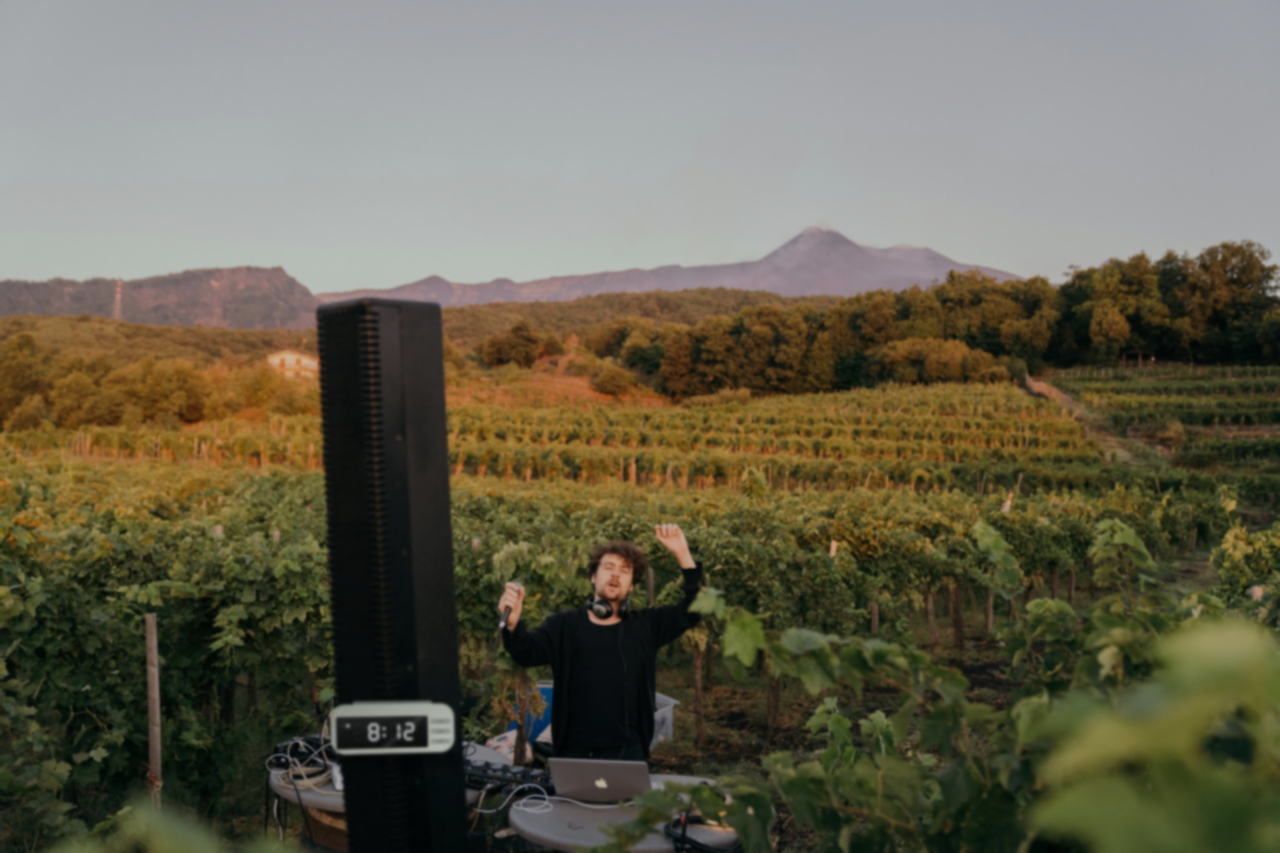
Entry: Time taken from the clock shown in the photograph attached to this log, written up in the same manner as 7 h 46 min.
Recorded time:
8 h 12 min
